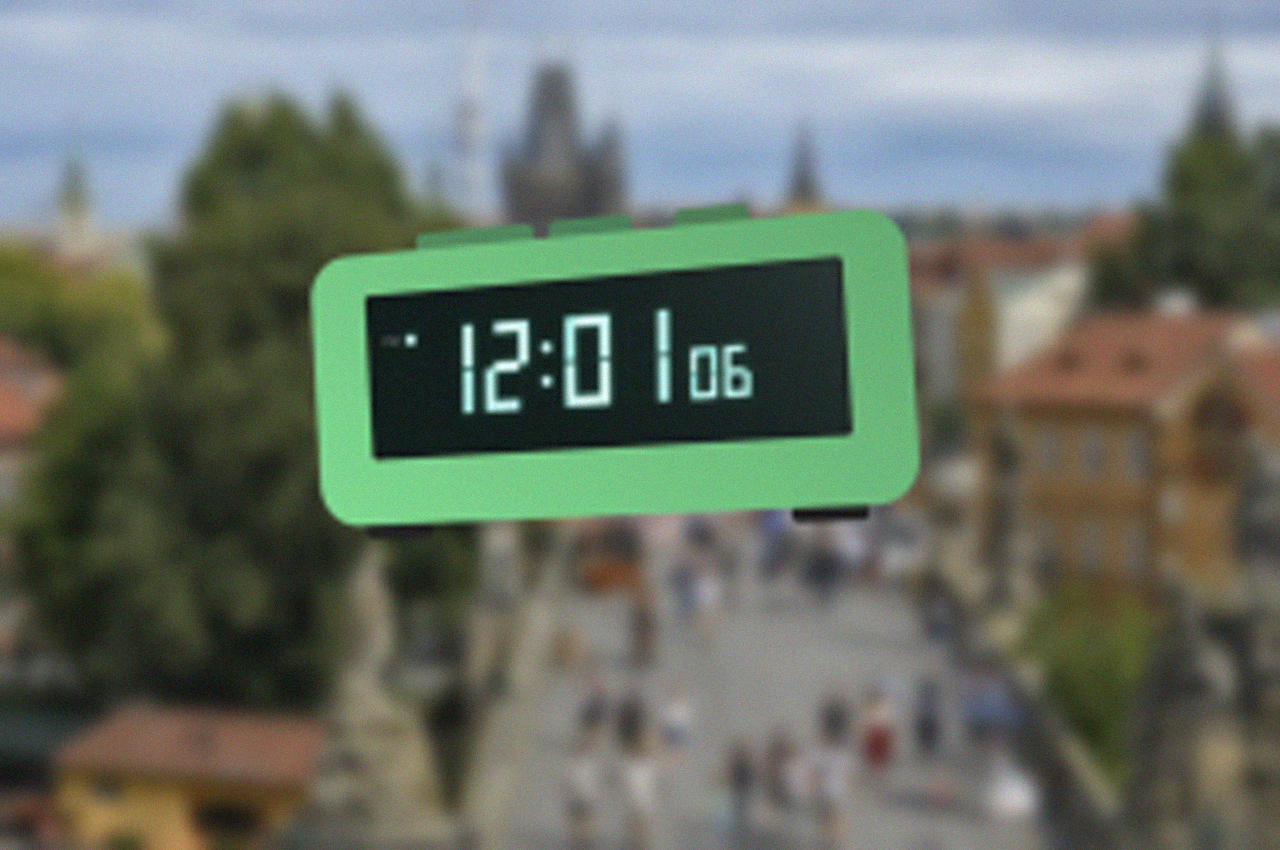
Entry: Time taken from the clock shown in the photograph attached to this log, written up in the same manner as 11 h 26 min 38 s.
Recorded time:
12 h 01 min 06 s
